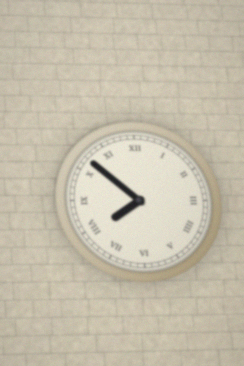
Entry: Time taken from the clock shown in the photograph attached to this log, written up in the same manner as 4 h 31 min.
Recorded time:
7 h 52 min
